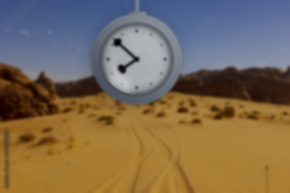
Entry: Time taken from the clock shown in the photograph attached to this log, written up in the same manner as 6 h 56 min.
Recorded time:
7 h 52 min
